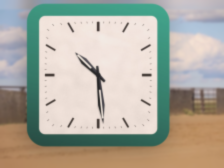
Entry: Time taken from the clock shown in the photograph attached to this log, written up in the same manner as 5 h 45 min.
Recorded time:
10 h 29 min
